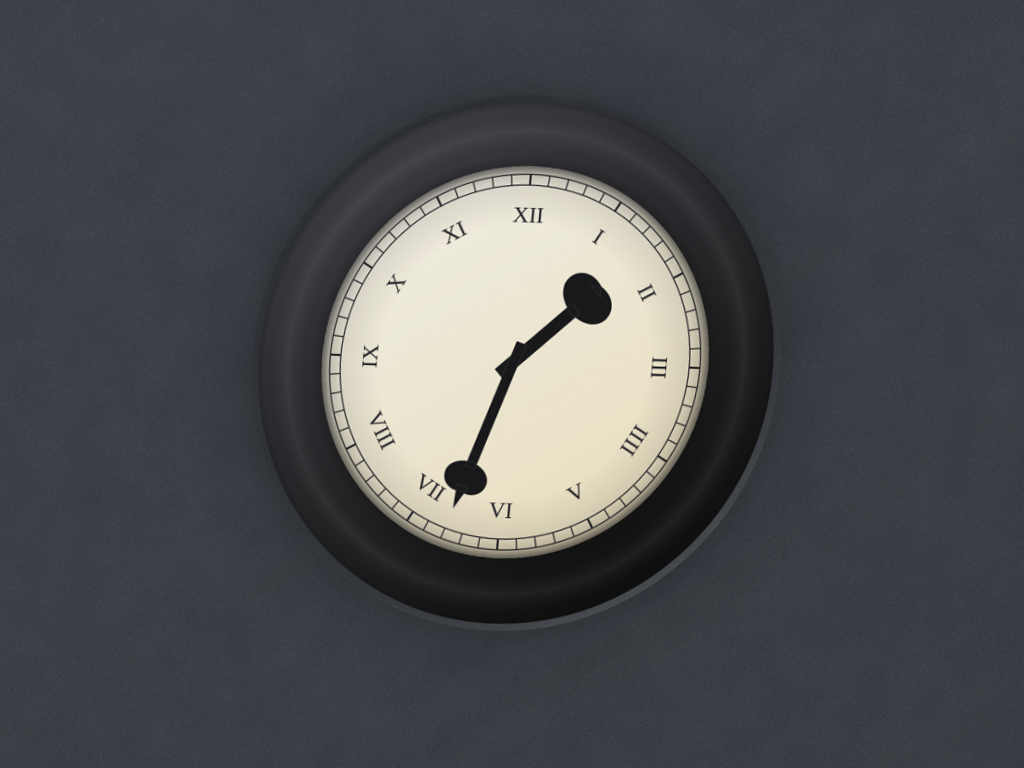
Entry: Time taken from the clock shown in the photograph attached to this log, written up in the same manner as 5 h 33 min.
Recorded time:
1 h 33 min
